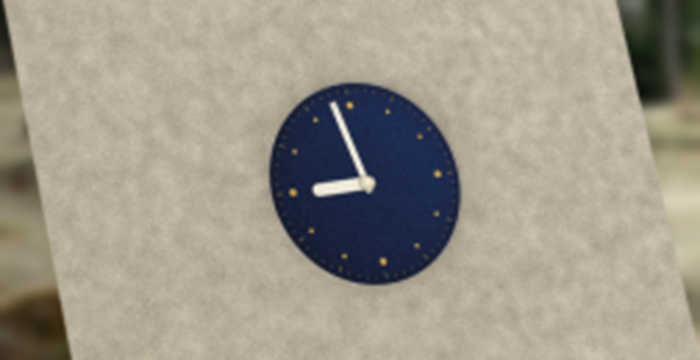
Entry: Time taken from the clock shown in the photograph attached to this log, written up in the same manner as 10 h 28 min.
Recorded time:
8 h 58 min
